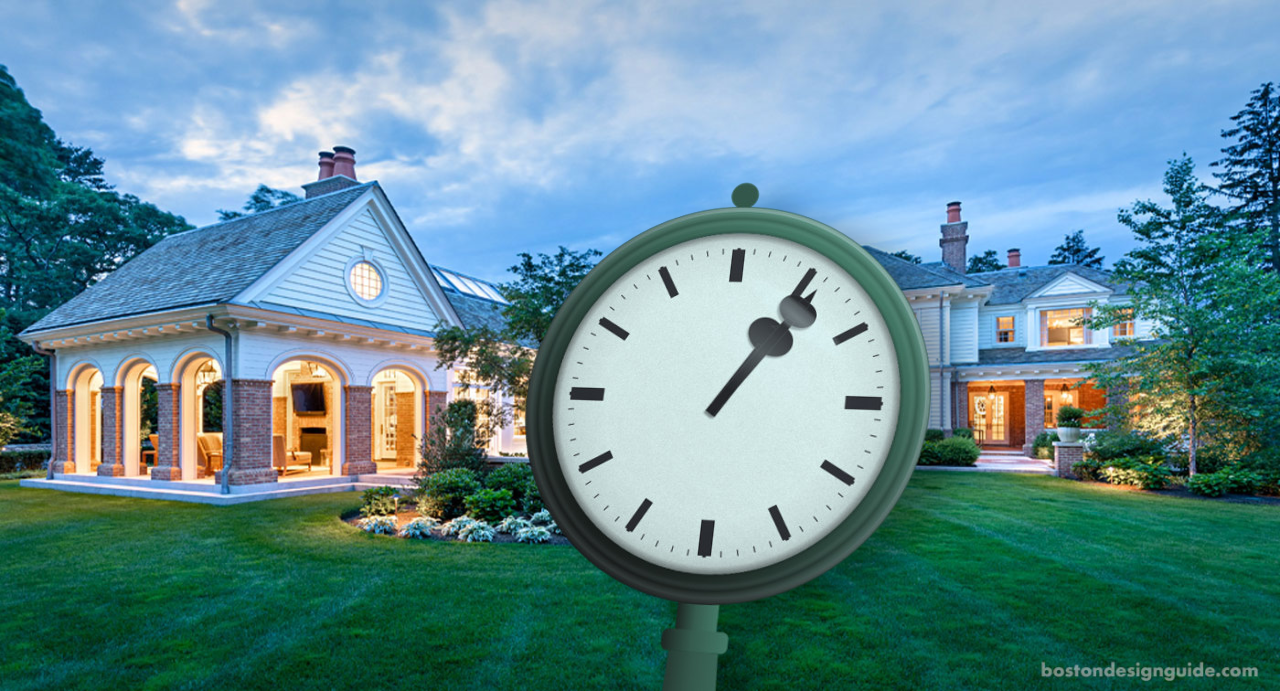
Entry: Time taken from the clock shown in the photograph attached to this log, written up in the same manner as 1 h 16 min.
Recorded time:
1 h 06 min
